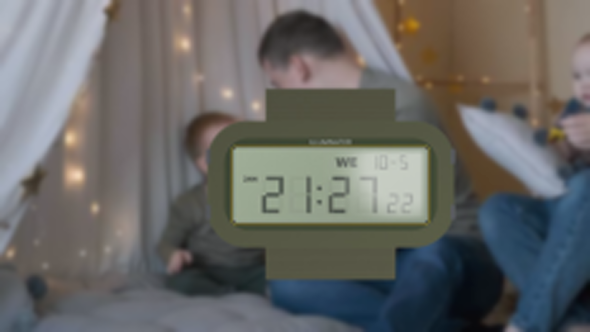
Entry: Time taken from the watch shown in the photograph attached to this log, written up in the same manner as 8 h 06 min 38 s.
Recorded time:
21 h 27 min 22 s
